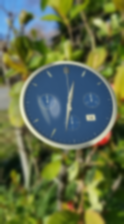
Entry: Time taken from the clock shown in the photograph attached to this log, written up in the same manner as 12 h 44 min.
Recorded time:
12 h 32 min
